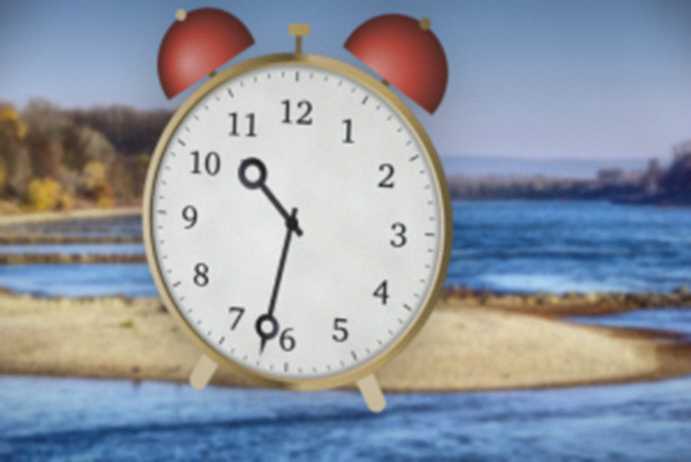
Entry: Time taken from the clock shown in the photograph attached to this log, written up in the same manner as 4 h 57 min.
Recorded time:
10 h 32 min
